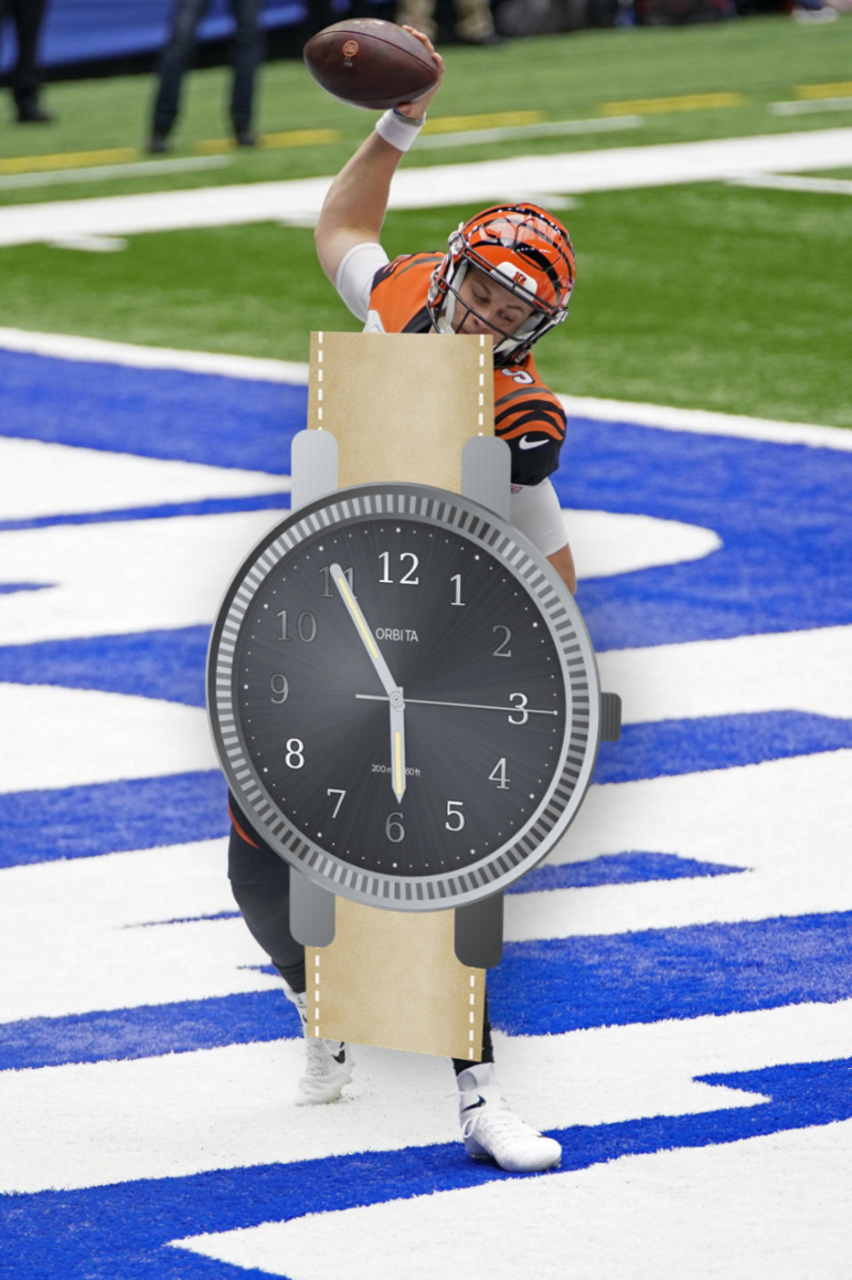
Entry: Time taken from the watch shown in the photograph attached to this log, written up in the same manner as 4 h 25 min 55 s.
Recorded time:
5 h 55 min 15 s
